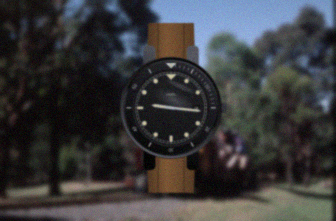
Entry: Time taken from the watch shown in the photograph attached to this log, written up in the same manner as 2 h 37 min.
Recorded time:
9 h 16 min
